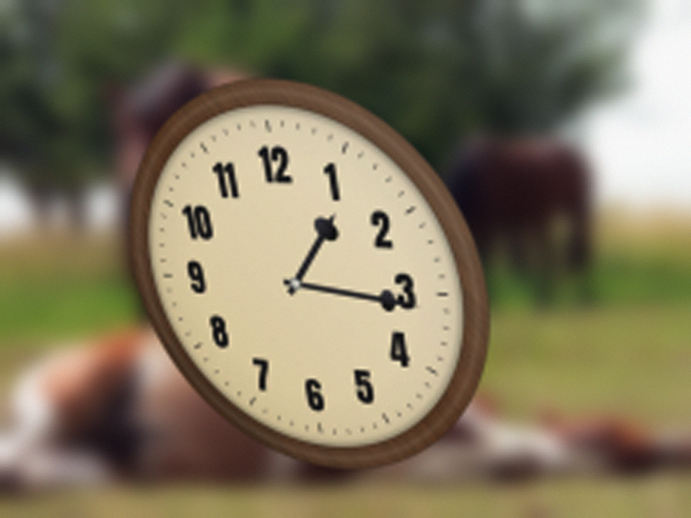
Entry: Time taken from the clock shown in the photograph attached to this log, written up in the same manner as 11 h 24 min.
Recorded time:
1 h 16 min
